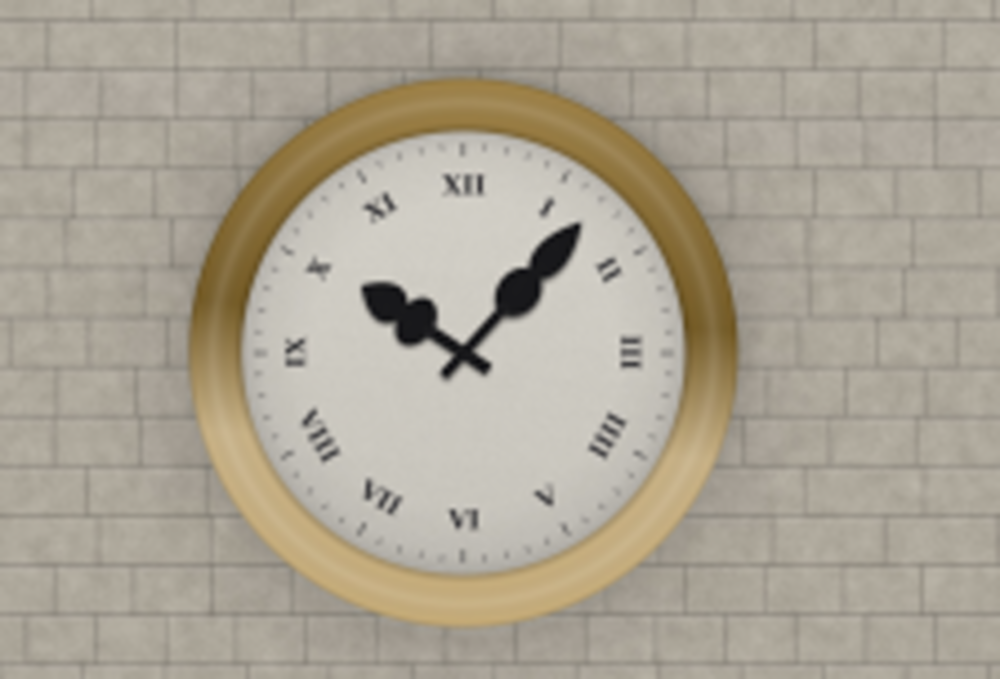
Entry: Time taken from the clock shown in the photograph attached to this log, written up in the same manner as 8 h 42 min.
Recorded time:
10 h 07 min
